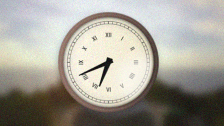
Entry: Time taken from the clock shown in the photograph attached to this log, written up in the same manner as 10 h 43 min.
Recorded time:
6 h 41 min
